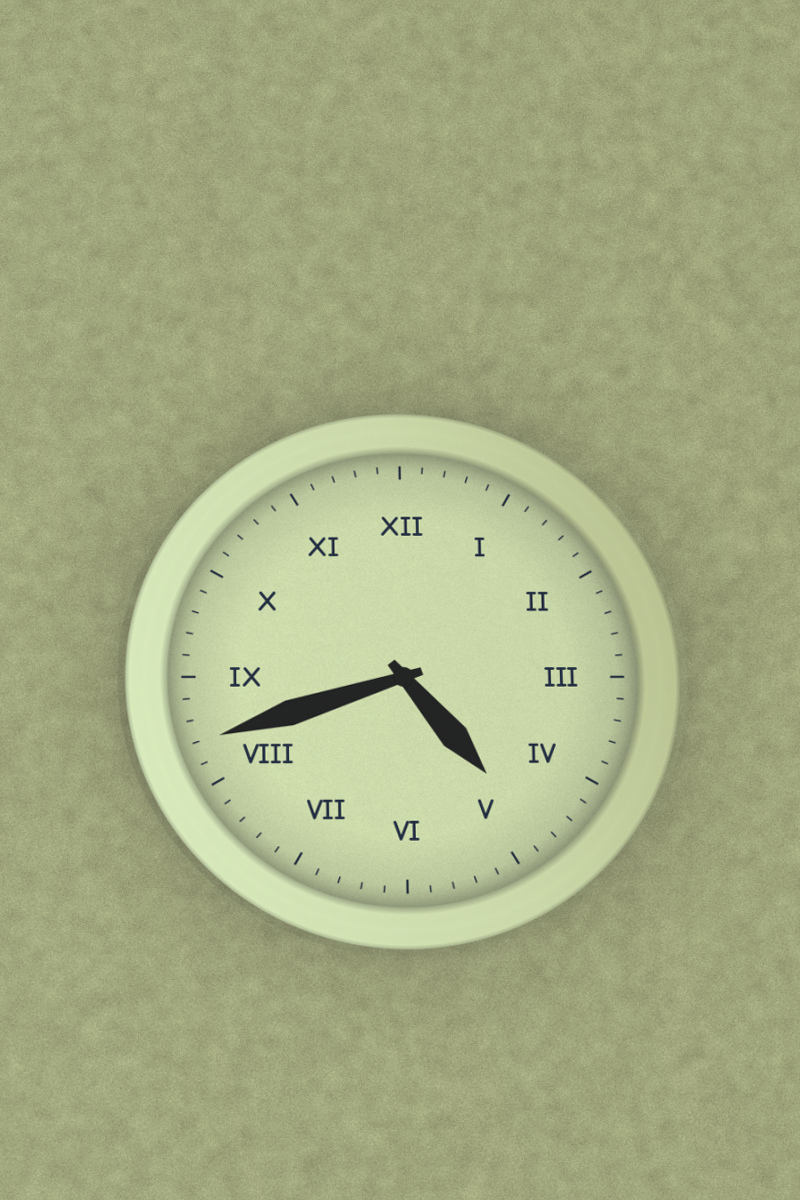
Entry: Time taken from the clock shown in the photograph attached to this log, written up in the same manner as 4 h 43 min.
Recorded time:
4 h 42 min
